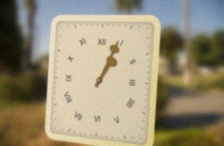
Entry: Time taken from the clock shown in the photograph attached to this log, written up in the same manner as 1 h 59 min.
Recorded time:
1 h 04 min
